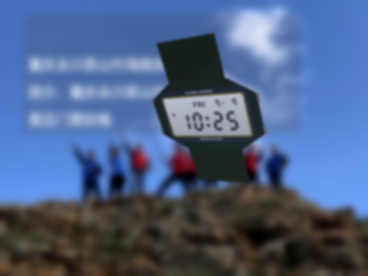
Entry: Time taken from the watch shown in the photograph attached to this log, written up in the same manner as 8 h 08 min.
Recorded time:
10 h 25 min
